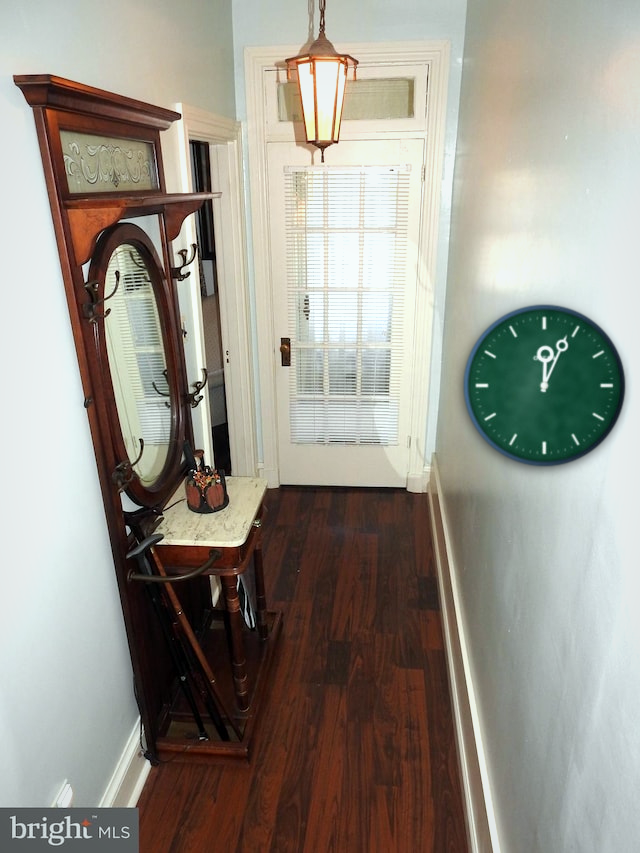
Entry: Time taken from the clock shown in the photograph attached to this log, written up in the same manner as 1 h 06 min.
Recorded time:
12 h 04 min
